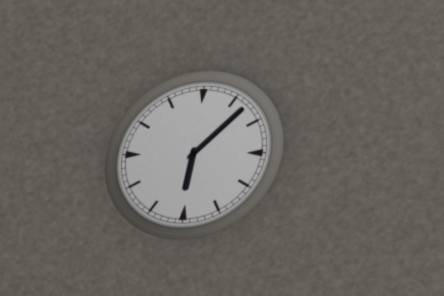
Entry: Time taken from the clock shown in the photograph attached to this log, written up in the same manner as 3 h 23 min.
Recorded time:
6 h 07 min
